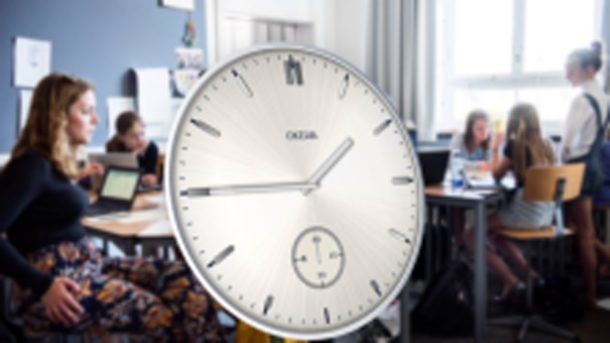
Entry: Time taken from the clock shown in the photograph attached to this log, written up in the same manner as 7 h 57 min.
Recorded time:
1 h 45 min
